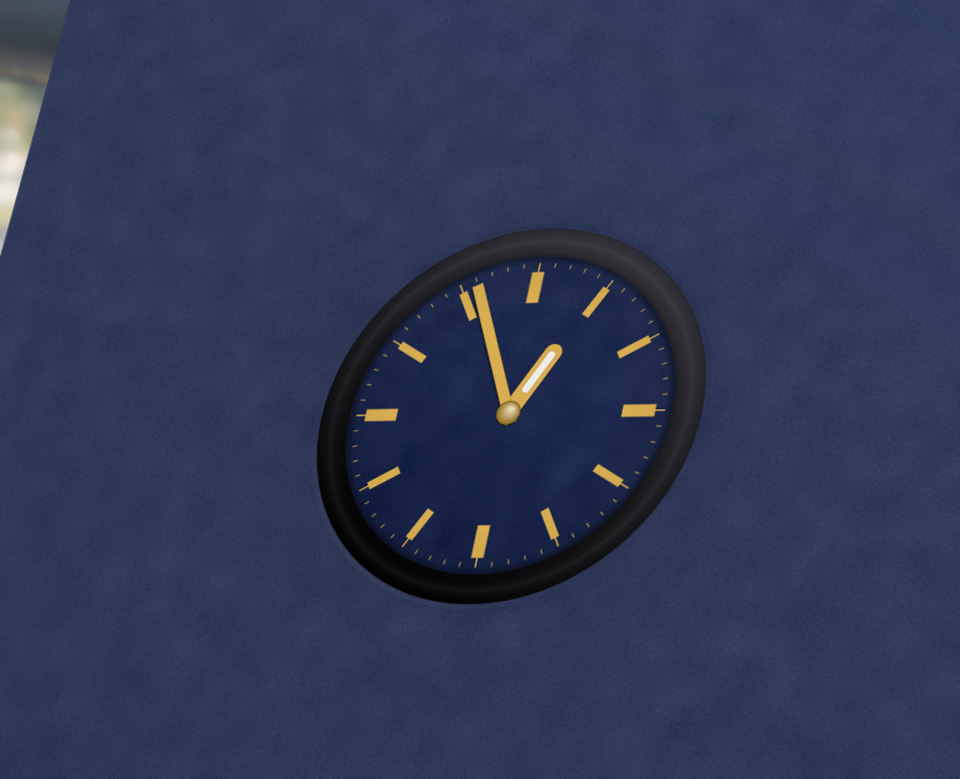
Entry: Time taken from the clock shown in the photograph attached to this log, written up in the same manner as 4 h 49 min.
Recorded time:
12 h 56 min
